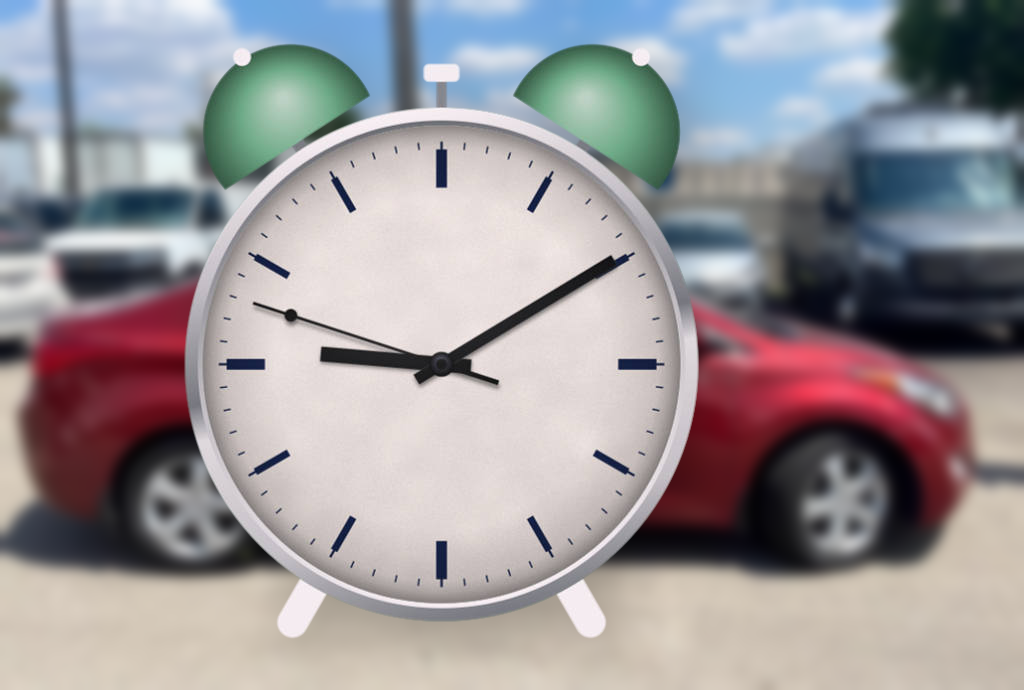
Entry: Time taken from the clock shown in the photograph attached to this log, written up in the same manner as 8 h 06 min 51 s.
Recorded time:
9 h 09 min 48 s
